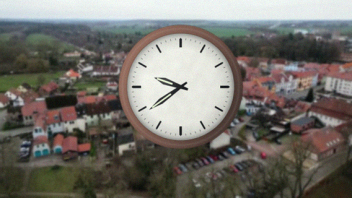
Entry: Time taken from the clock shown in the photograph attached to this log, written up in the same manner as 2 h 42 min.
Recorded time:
9 h 39 min
